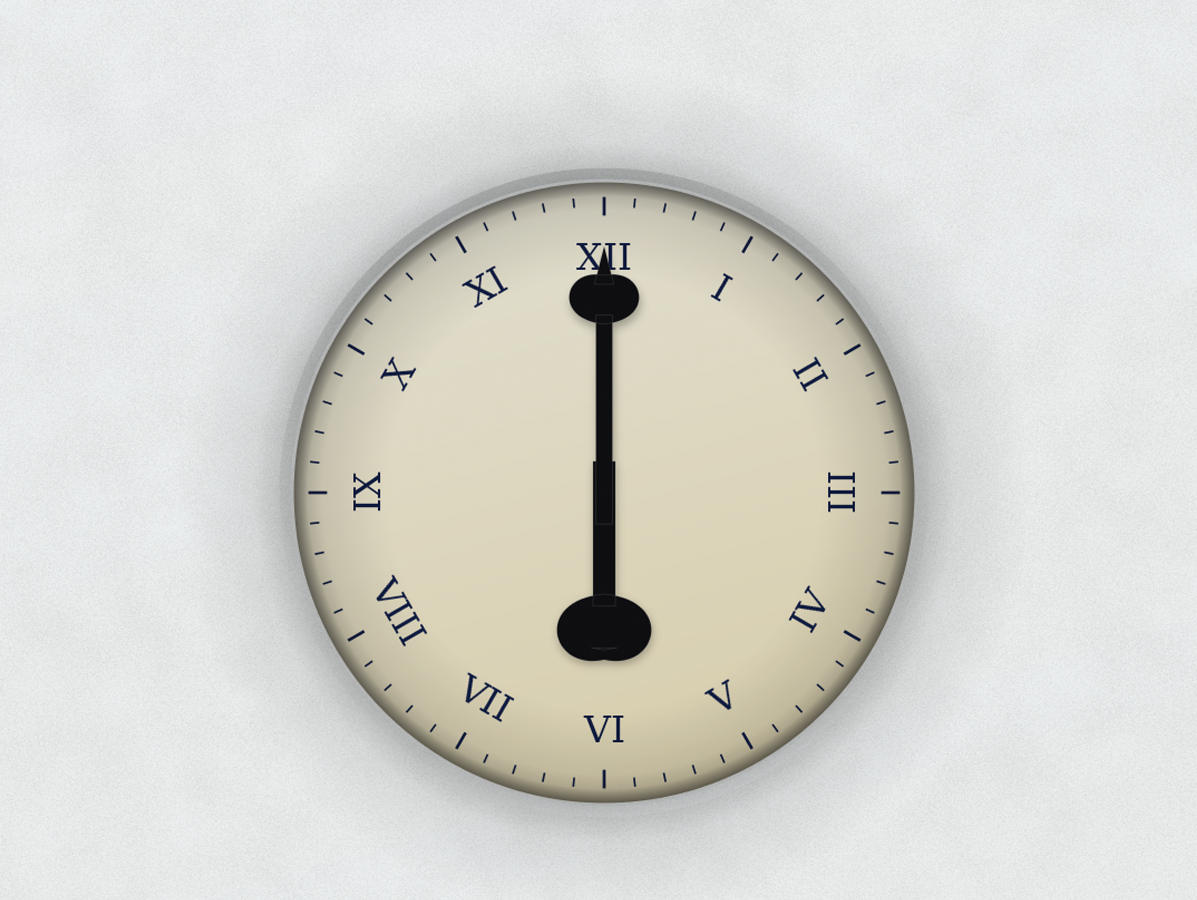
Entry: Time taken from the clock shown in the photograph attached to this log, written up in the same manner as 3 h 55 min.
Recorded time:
6 h 00 min
